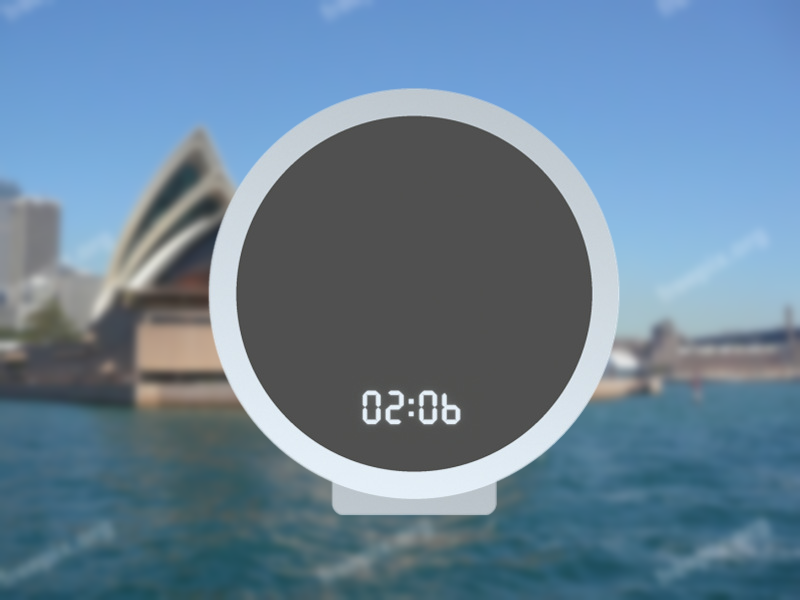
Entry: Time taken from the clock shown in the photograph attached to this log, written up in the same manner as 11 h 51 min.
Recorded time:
2 h 06 min
